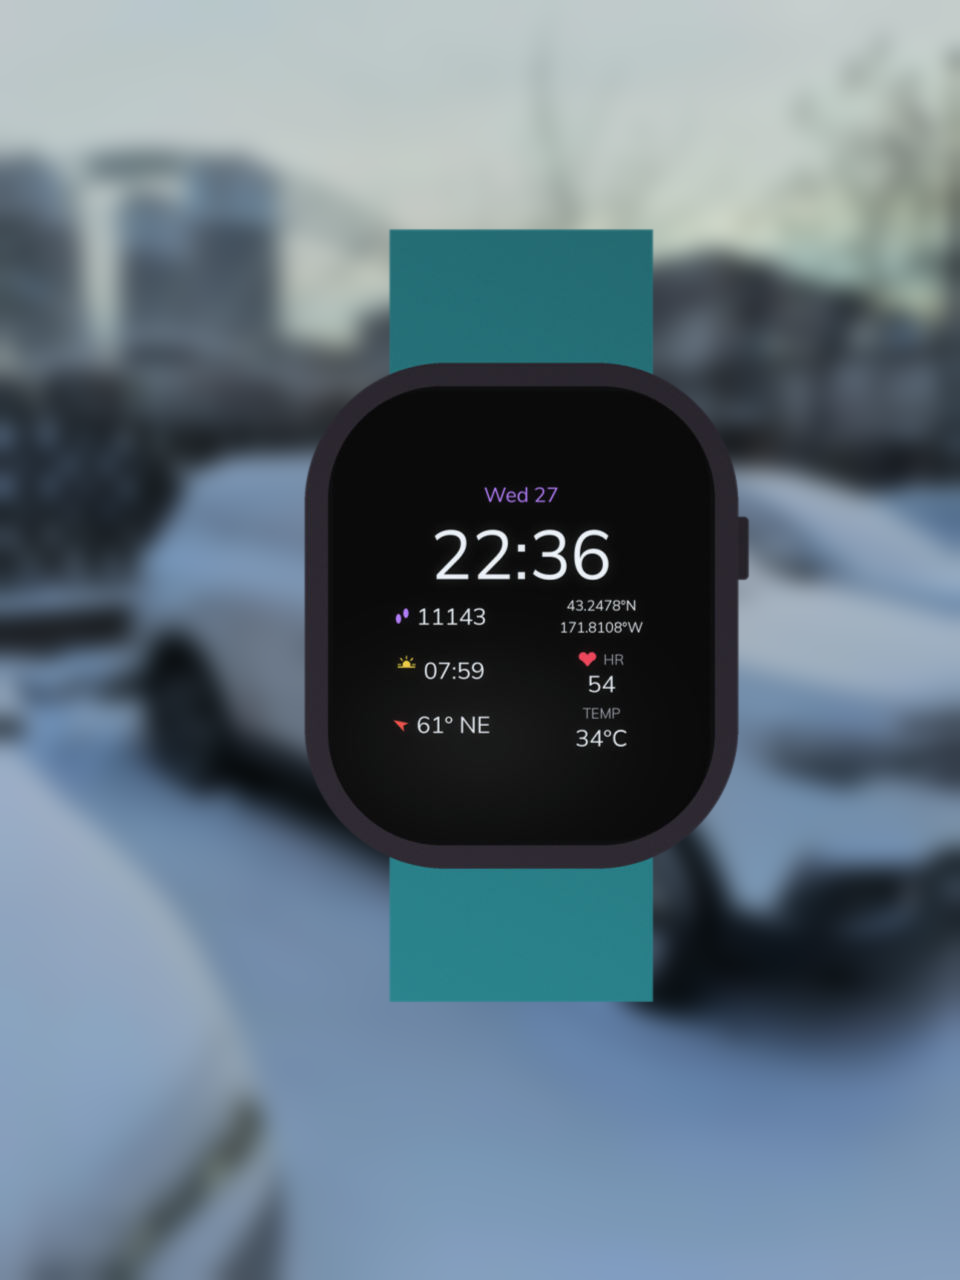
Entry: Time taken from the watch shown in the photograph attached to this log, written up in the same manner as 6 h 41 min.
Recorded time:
22 h 36 min
